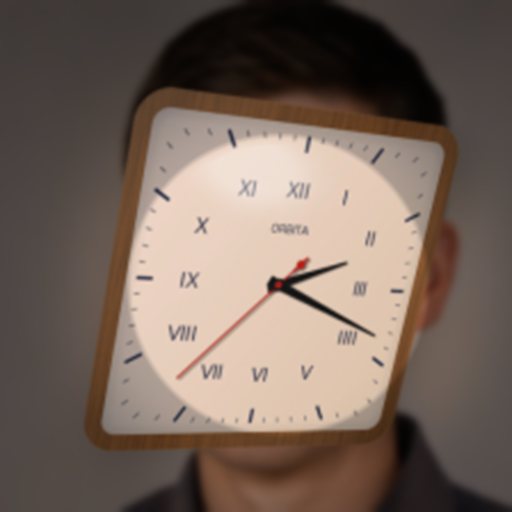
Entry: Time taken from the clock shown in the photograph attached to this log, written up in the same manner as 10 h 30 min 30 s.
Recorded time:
2 h 18 min 37 s
